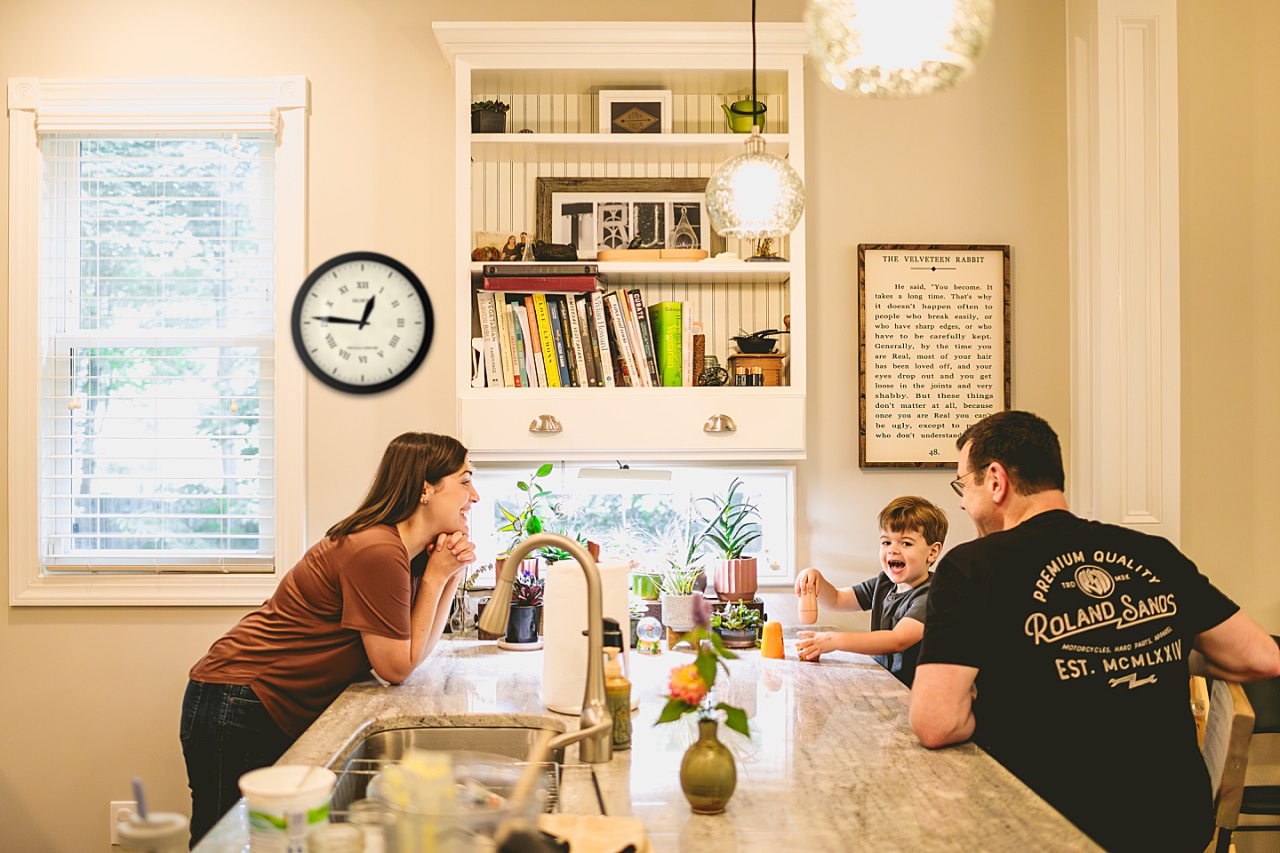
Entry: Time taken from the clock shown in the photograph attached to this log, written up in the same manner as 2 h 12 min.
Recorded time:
12 h 46 min
